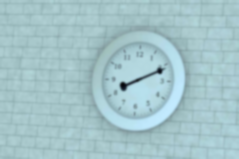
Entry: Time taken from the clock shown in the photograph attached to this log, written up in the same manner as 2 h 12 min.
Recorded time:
8 h 11 min
